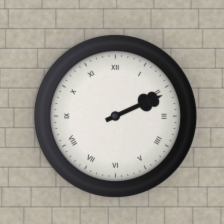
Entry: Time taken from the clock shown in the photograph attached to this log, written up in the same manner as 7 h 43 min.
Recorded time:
2 h 11 min
